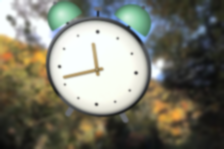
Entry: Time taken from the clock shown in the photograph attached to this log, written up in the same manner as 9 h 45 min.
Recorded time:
11 h 42 min
